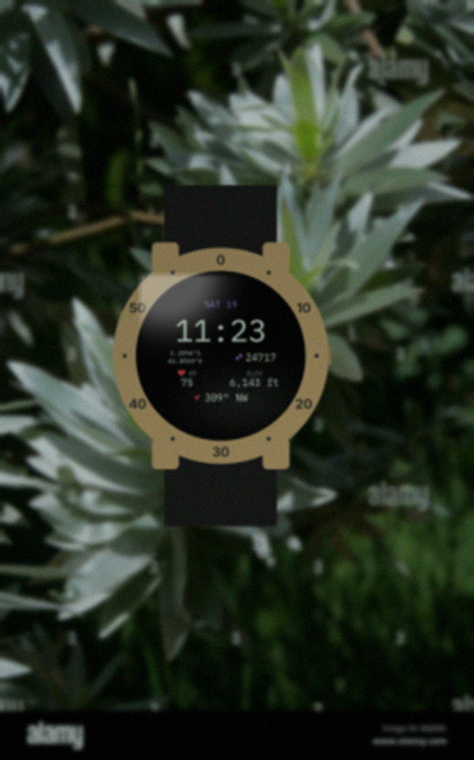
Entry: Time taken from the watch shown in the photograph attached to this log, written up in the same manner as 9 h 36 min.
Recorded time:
11 h 23 min
